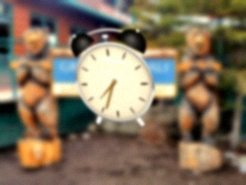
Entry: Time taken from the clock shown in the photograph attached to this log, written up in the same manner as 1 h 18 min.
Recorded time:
7 h 34 min
